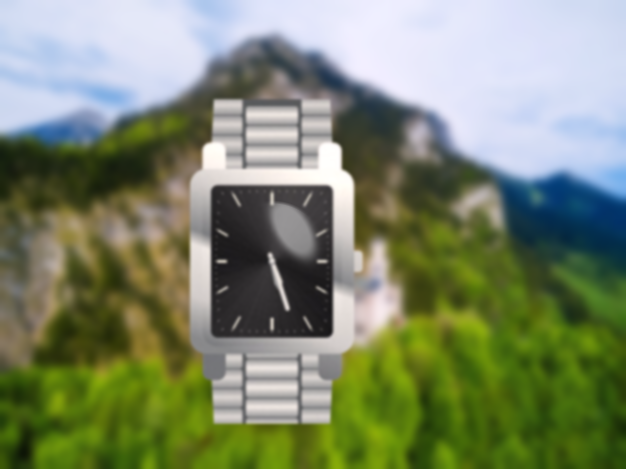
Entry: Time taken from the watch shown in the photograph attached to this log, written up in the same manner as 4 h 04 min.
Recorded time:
5 h 27 min
